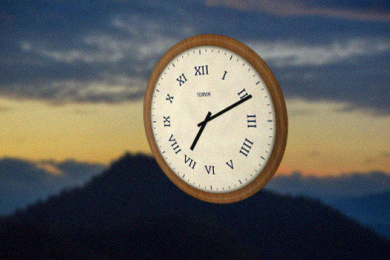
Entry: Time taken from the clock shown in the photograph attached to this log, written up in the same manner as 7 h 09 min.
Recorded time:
7 h 11 min
